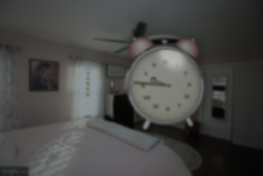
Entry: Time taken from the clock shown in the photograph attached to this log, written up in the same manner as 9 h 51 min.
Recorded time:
9 h 46 min
